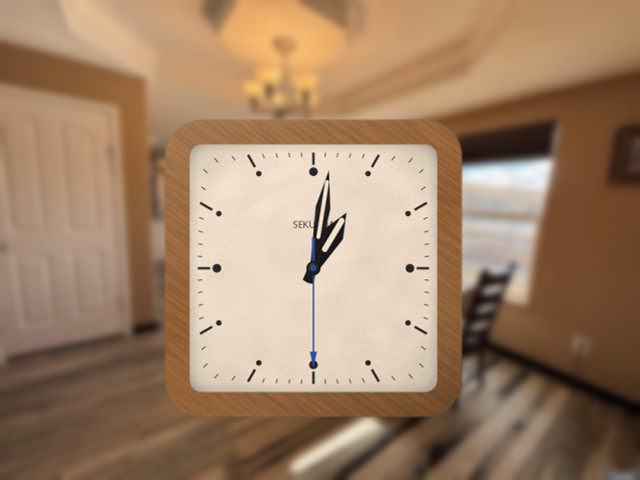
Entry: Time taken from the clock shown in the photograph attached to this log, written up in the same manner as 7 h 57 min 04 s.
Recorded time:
1 h 01 min 30 s
